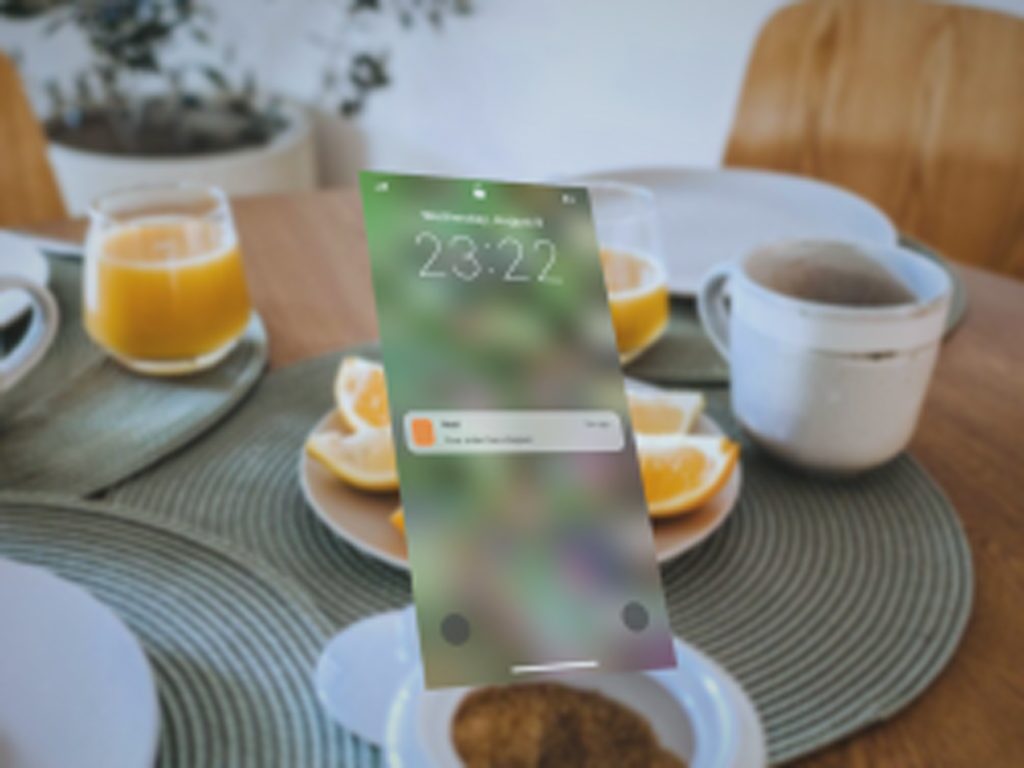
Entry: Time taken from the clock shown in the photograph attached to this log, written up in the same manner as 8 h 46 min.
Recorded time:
23 h 22 min
